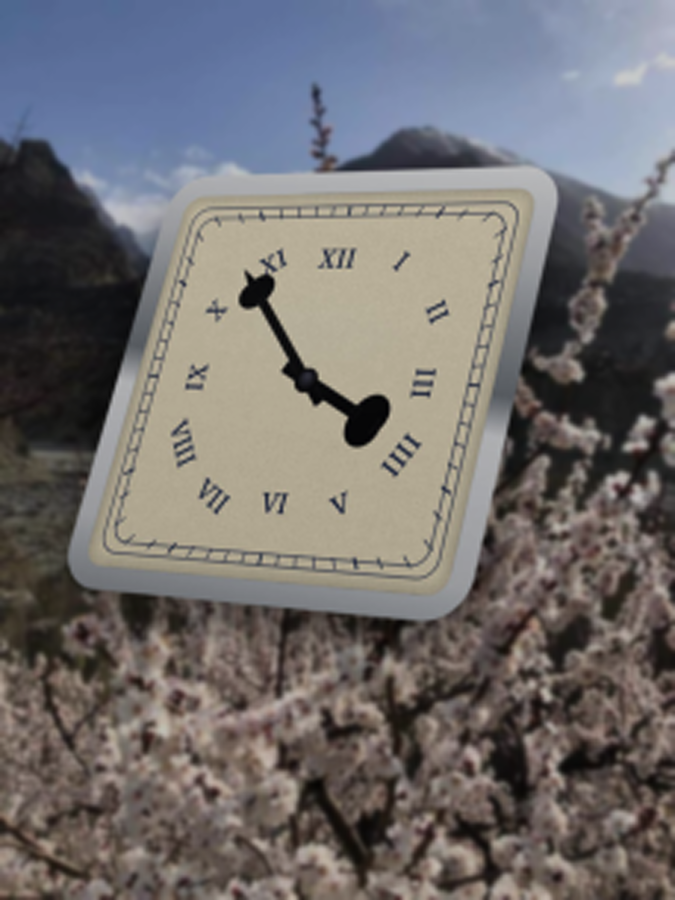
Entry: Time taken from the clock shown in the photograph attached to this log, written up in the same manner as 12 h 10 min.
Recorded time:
3 h 53 min
